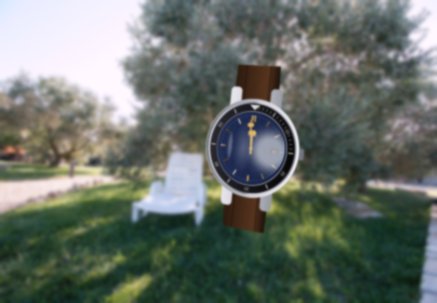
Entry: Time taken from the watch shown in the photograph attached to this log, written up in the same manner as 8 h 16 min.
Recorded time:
11 h 59 min
